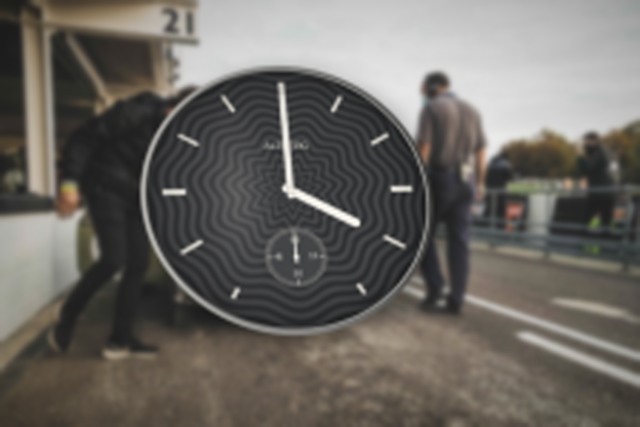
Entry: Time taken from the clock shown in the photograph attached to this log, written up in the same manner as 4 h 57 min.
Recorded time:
4 h 00 min
